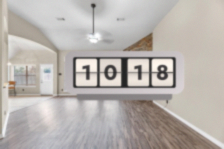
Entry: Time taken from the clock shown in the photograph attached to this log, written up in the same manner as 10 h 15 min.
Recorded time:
10 h 18 min
